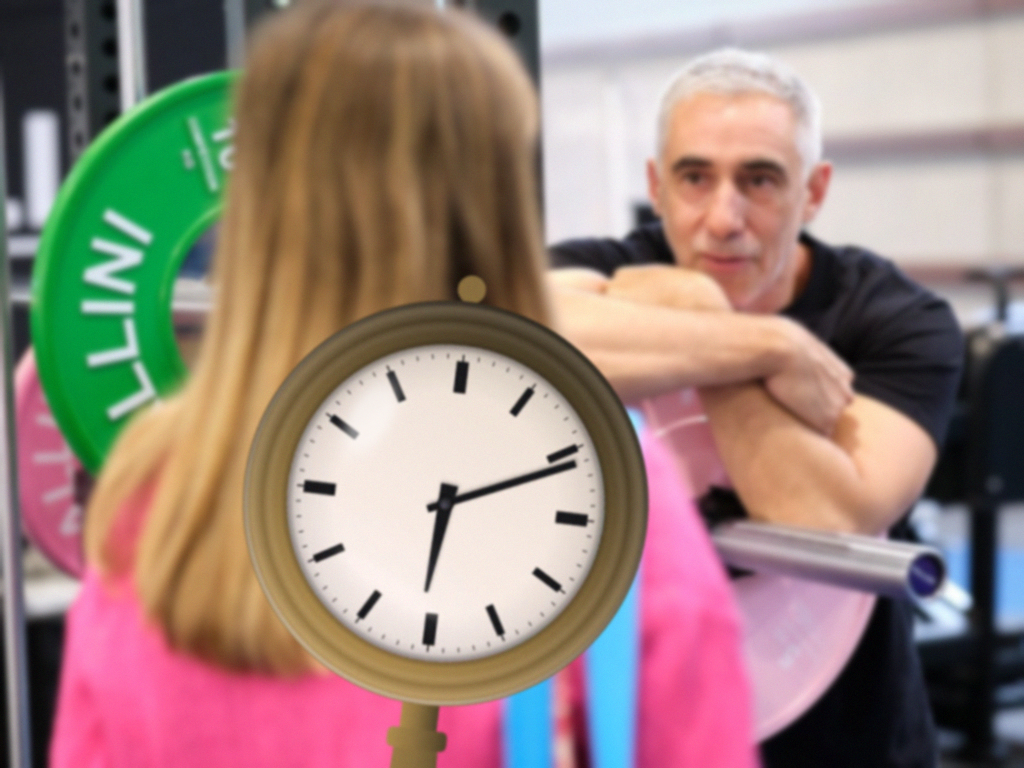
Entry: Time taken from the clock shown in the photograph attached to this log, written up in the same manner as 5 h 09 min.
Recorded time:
6 h 11 min
